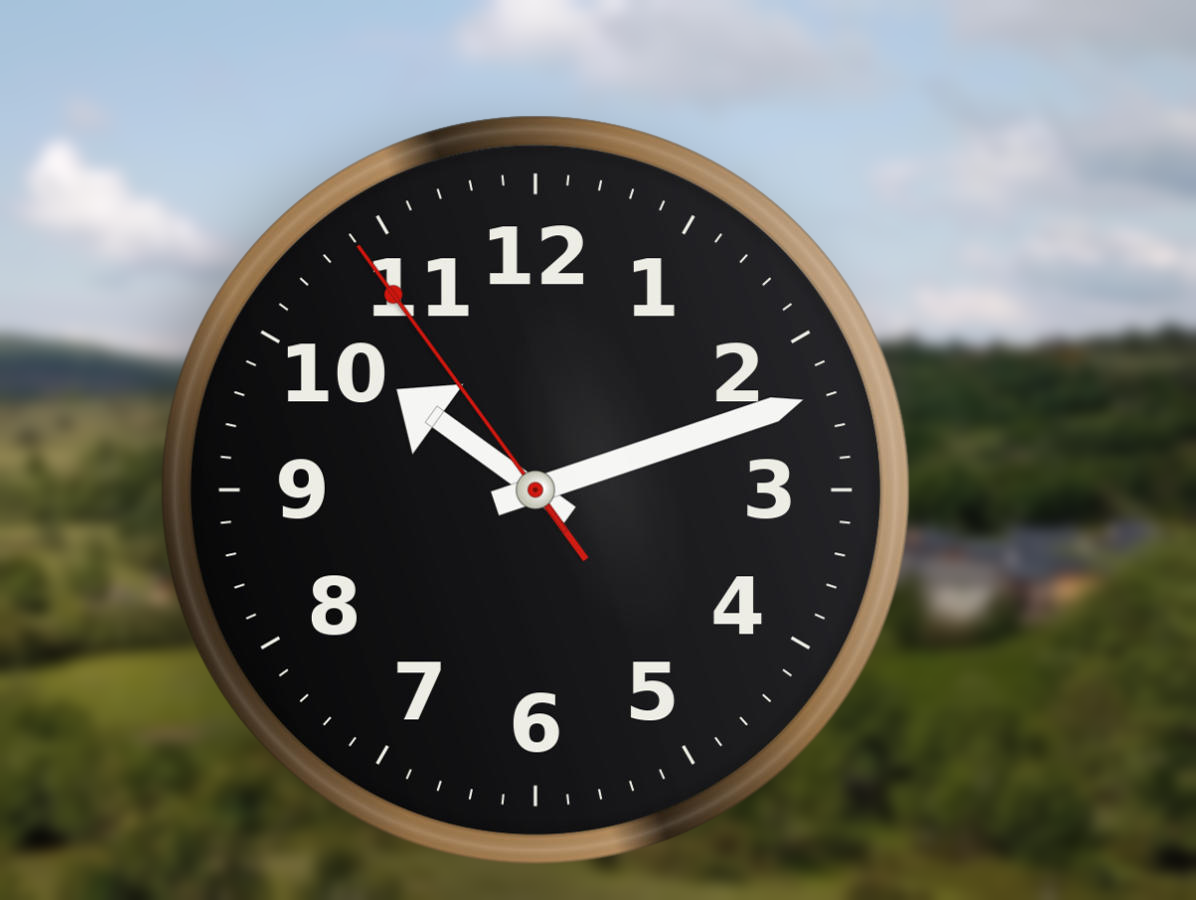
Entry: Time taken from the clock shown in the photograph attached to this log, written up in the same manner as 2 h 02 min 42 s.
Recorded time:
10 h 11 min 54 s
